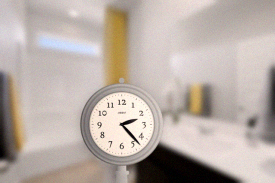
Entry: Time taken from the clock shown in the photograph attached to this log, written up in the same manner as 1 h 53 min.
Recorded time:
2 h 23 min
